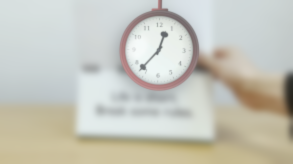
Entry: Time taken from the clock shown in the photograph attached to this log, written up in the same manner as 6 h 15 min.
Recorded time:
12 h 37 min
